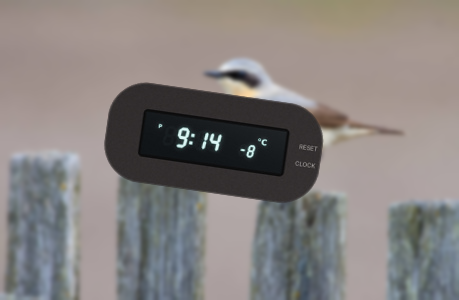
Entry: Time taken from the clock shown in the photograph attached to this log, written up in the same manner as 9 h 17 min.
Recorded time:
9 h 14 min
